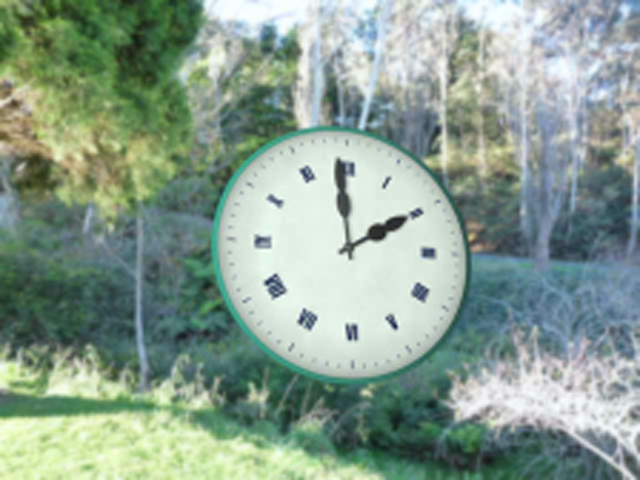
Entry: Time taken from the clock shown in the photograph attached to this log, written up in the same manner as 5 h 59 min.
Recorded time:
1 h 59 min
